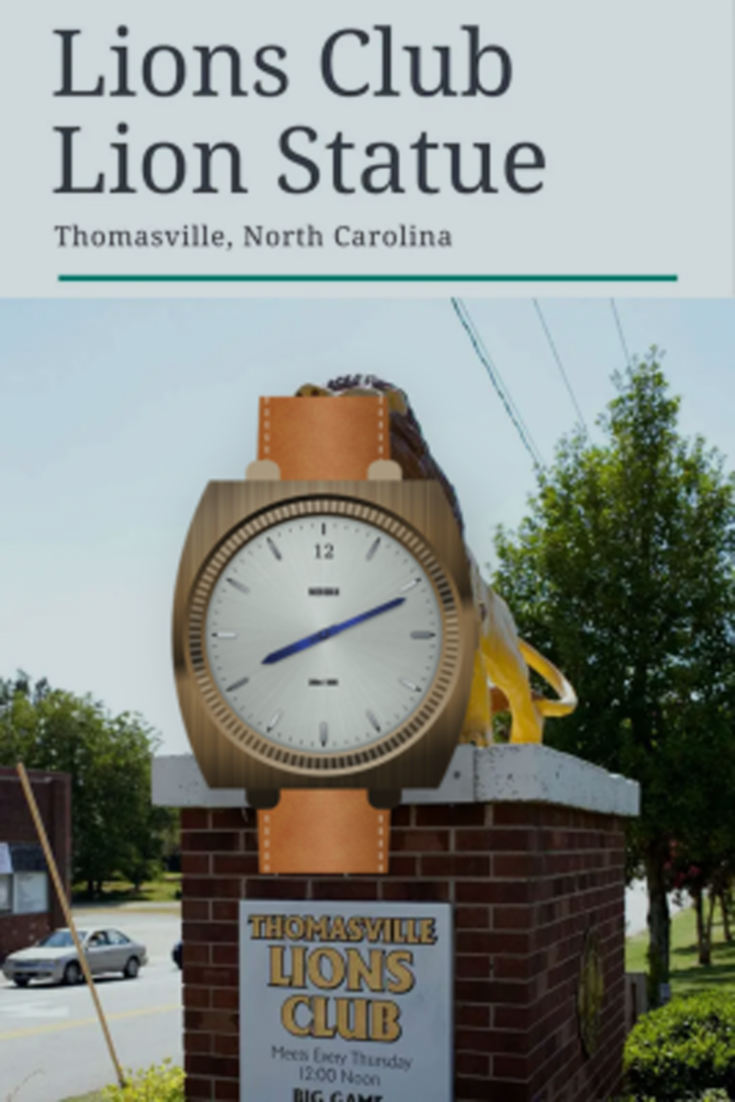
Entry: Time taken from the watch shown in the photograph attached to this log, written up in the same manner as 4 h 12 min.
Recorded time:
8 h 11 min
